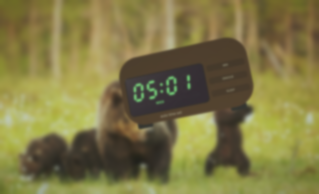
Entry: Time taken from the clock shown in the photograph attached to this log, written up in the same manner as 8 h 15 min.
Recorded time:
5 h 01 min
